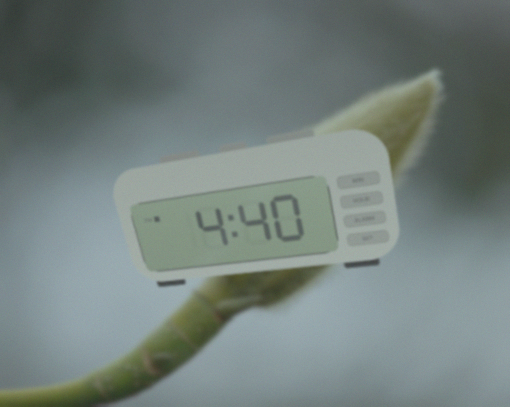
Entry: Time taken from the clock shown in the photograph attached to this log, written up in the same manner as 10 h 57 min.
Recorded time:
4 h 40 min
